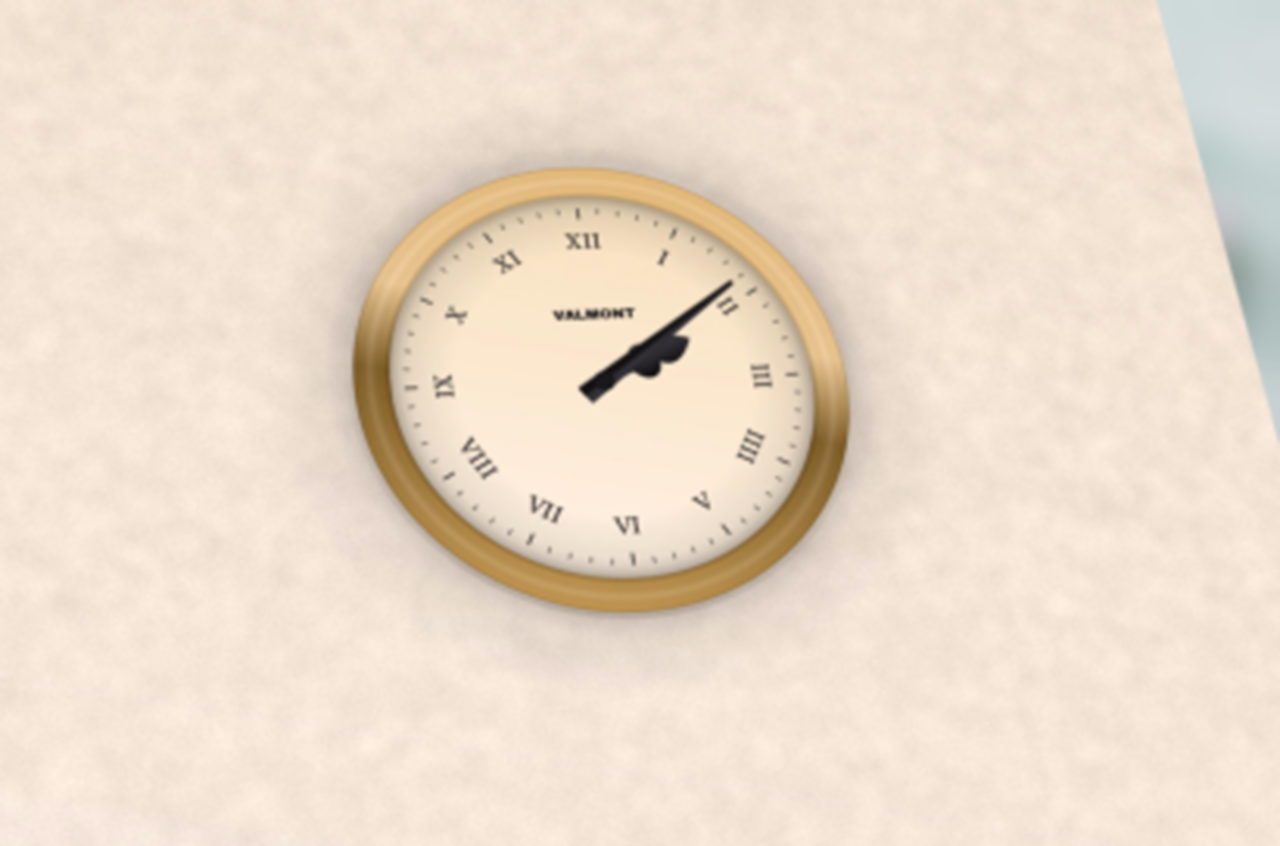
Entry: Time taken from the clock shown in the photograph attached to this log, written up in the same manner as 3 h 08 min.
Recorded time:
2 h 09 min
